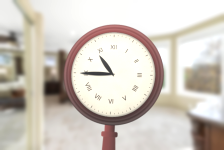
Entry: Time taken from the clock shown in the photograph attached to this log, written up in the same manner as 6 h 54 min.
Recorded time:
10 h 45 min
